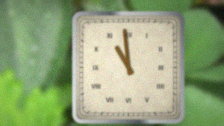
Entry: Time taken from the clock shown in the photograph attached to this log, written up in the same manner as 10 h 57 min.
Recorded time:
10 h 59 min
